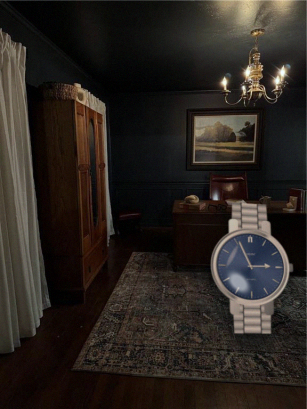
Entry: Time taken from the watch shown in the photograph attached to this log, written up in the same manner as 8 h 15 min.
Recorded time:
2 h 56 min
